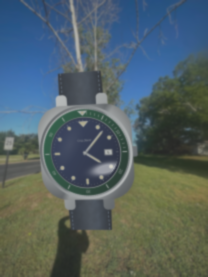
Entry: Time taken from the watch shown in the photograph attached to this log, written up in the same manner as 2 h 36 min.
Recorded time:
4 h 07 min
